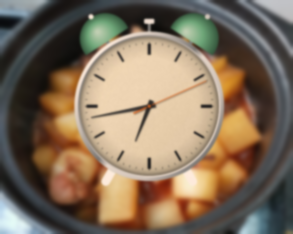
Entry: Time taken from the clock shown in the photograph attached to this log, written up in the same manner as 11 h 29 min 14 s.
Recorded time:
6 h 43 min 11 s
